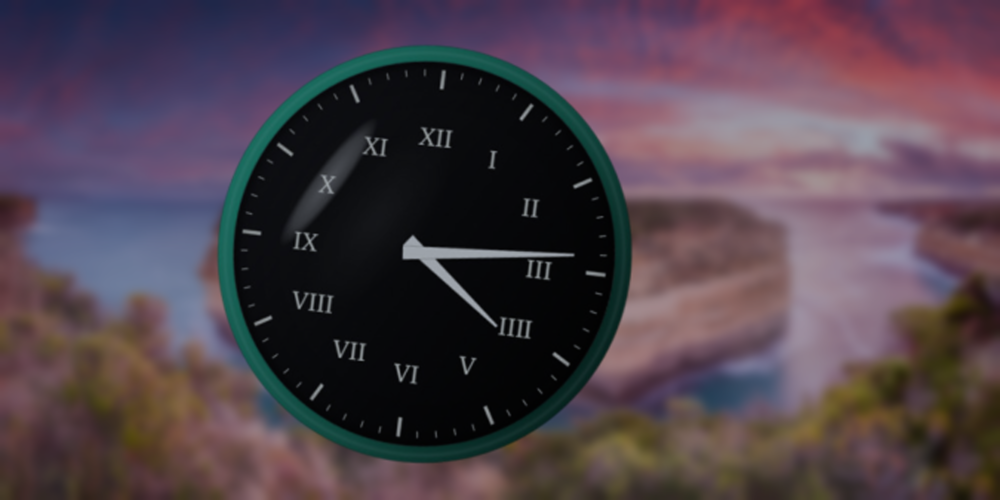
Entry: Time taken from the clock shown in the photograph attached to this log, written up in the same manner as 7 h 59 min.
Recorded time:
4 h 14 min
